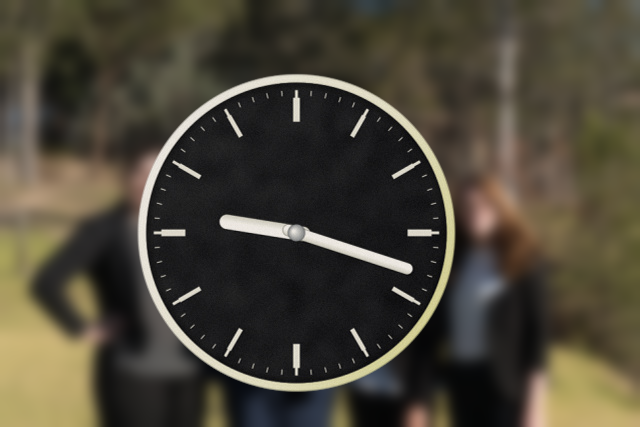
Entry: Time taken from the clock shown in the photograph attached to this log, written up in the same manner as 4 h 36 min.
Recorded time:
9 h 18 min
